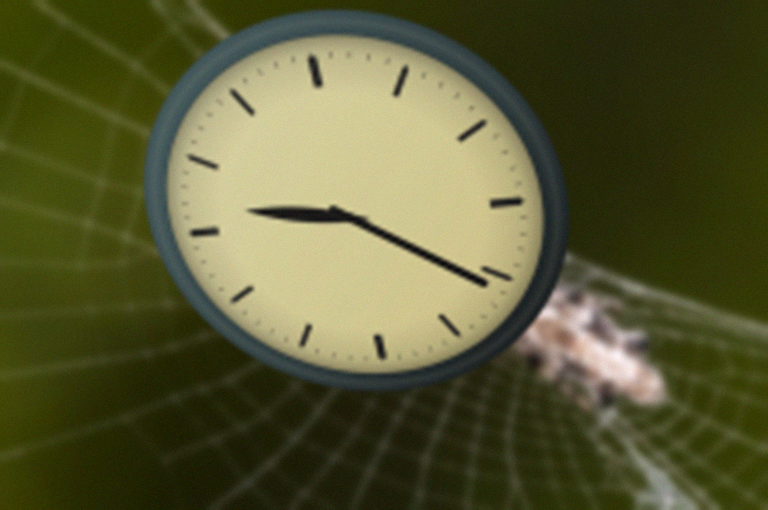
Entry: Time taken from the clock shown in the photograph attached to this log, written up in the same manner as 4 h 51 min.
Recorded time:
9 h 21 min
